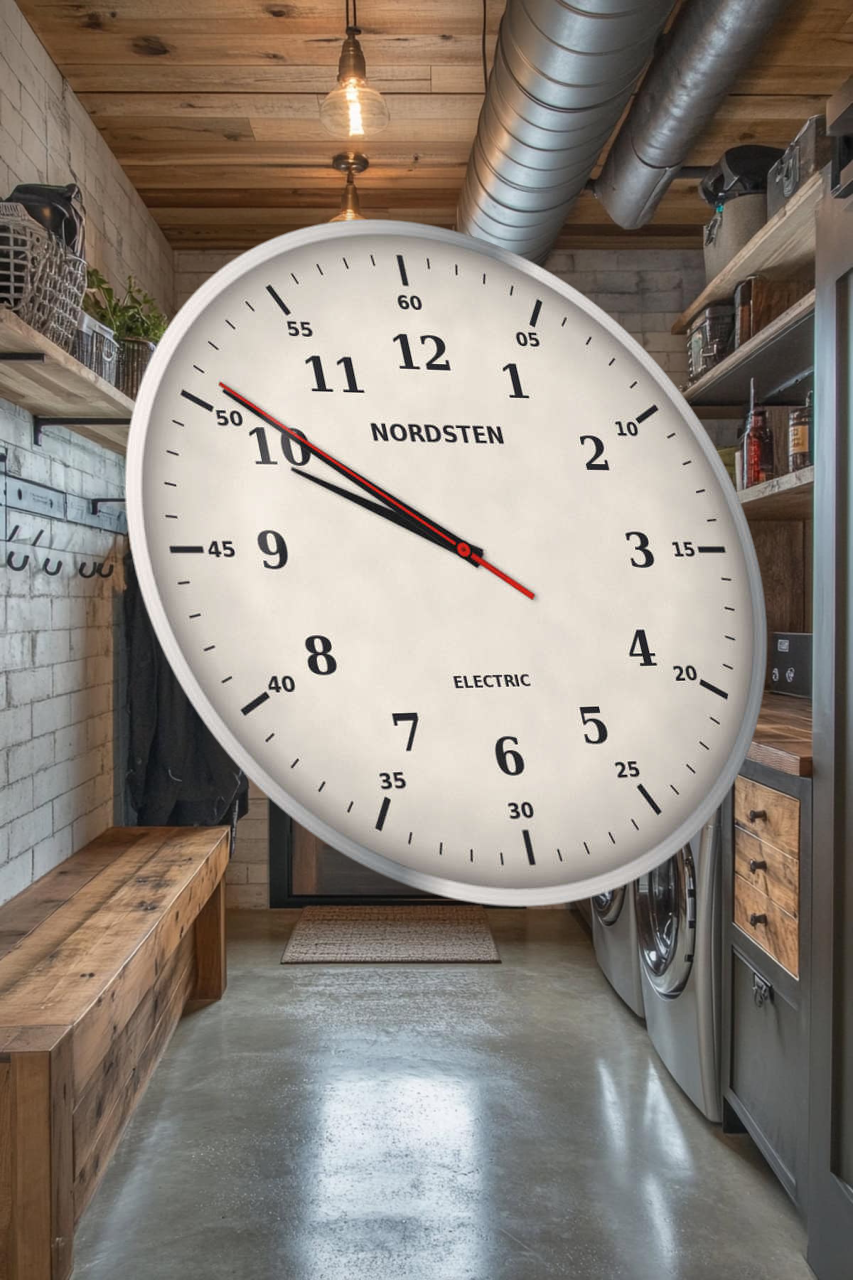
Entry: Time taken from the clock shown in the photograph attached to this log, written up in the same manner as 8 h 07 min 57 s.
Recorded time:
9 h 50 min 51 s
